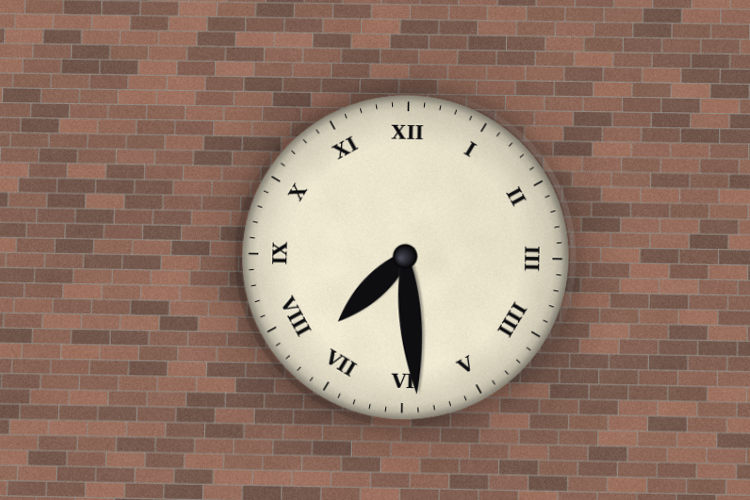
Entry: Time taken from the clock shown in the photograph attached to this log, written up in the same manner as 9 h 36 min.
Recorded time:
7 h 29 min
